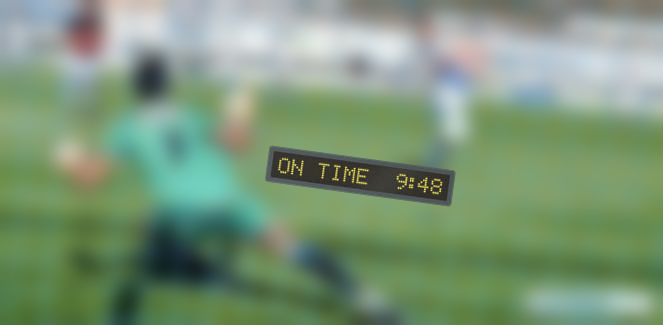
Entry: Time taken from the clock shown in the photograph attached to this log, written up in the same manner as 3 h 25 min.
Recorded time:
9 h 48 min
